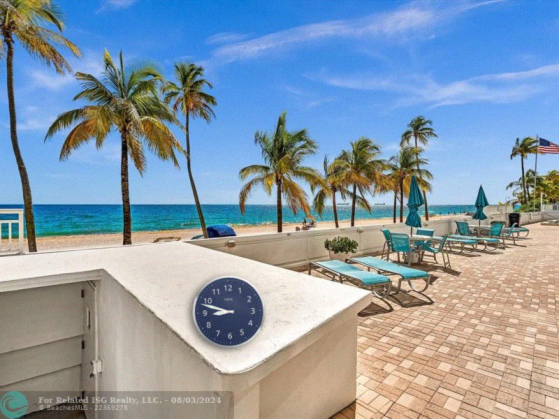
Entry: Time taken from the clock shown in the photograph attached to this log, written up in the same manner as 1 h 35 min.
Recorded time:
8 h 48 min
